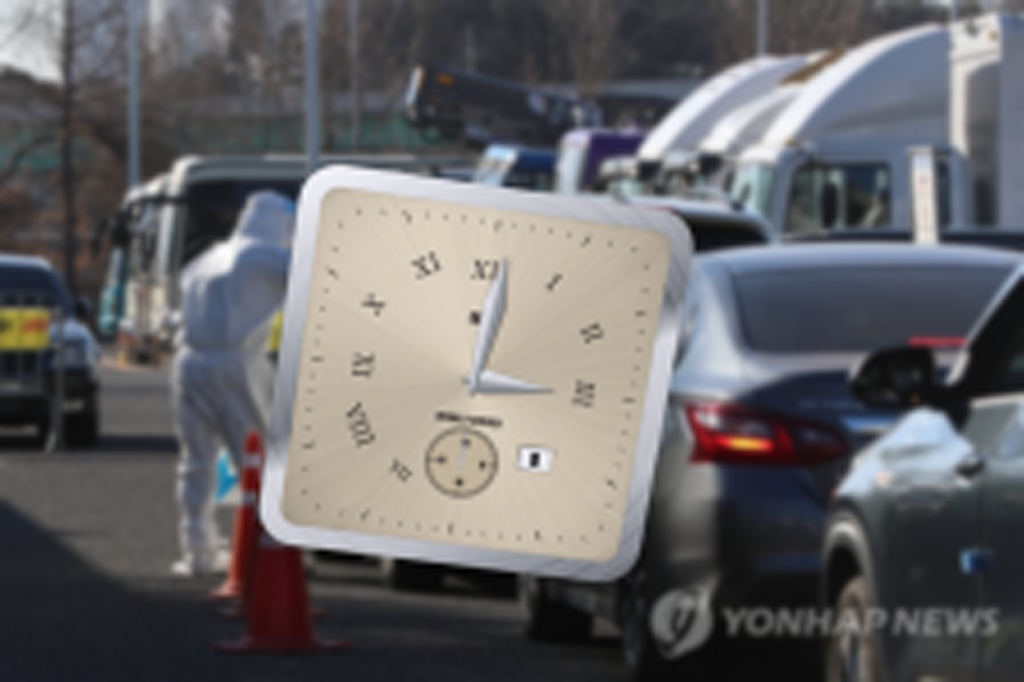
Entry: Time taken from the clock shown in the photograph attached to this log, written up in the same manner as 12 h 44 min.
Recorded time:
3 h 01 min
